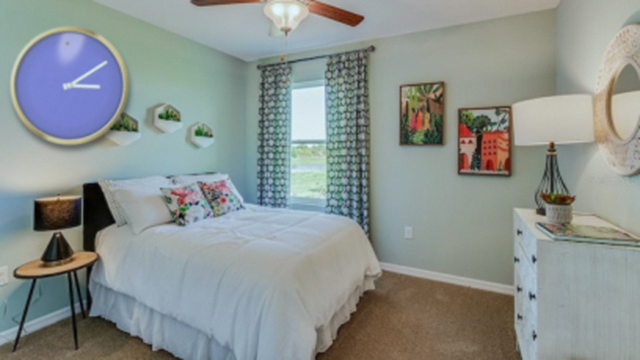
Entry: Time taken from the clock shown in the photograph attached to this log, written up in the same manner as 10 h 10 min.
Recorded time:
3 h 10 min
